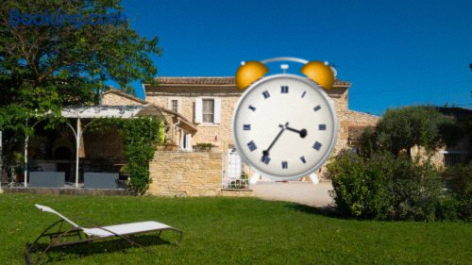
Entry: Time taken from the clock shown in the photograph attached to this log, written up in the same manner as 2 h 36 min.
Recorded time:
3 h 36 min
